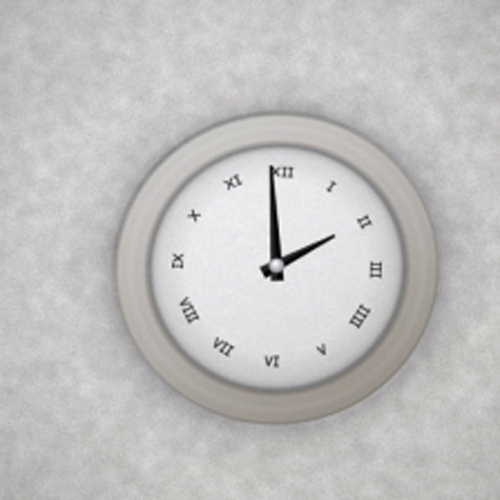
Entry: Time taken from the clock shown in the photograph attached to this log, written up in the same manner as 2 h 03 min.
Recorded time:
1 h 59 min
